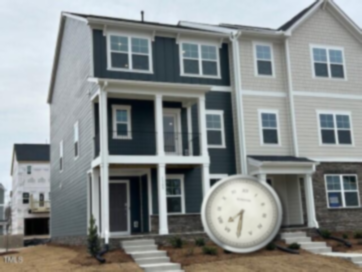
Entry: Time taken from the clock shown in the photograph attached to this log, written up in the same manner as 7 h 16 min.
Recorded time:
7 h 30 min
